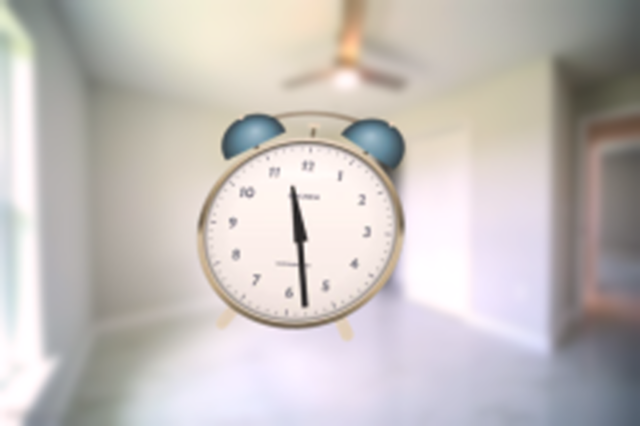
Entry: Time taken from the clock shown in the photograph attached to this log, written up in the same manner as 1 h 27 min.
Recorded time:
11 h 28 min
